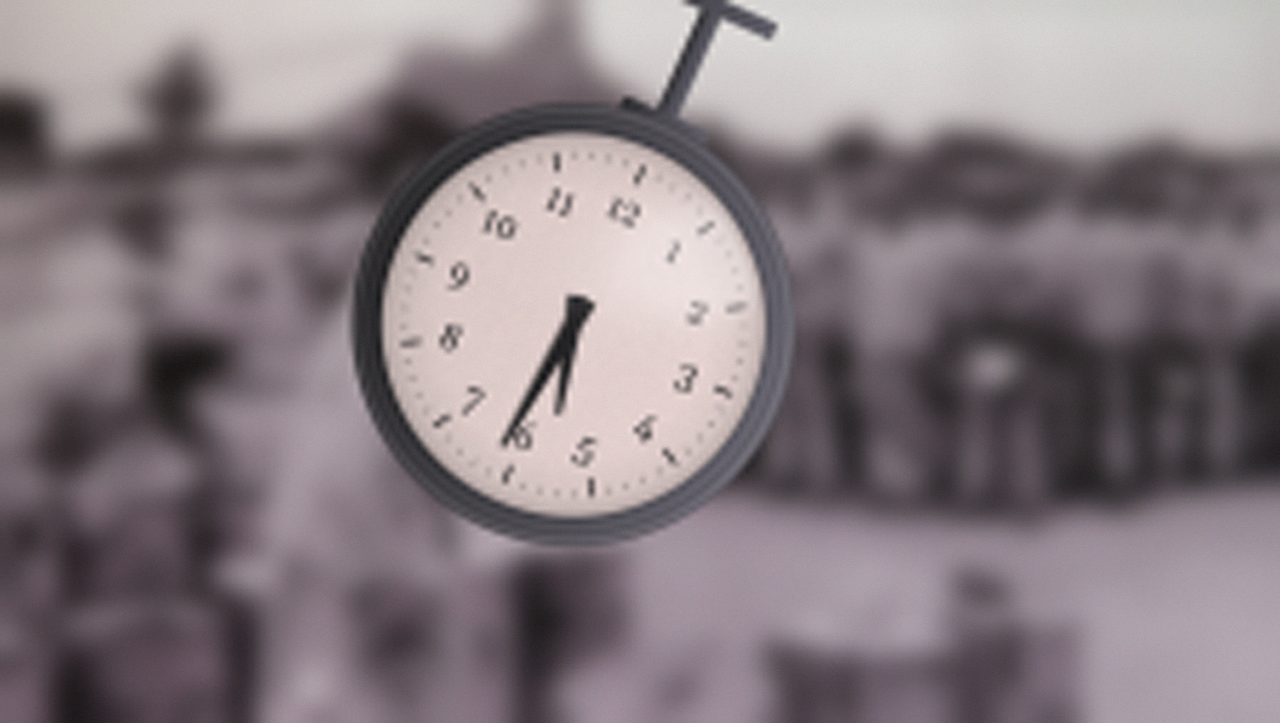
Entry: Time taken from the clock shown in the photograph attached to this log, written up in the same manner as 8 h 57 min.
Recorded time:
5 h 31 min
